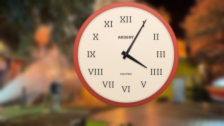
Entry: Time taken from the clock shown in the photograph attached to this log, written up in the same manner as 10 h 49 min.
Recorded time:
4 h 05 min
